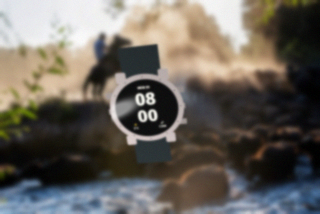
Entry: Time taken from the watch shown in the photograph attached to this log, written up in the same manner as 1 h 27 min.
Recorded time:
8 h 00 min
